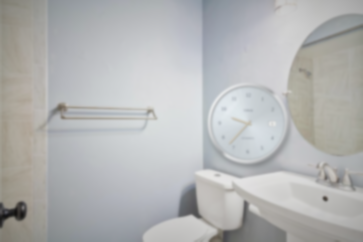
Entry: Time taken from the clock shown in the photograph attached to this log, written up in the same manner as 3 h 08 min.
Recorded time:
9 h 37 min
